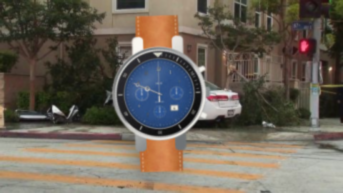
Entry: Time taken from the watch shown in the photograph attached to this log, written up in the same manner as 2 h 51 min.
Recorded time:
9 h 49 min
